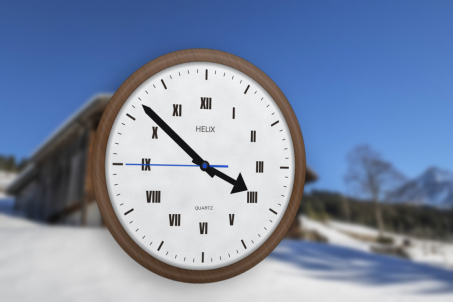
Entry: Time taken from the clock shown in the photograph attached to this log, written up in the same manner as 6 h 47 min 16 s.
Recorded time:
3 h 51 min 45 s
